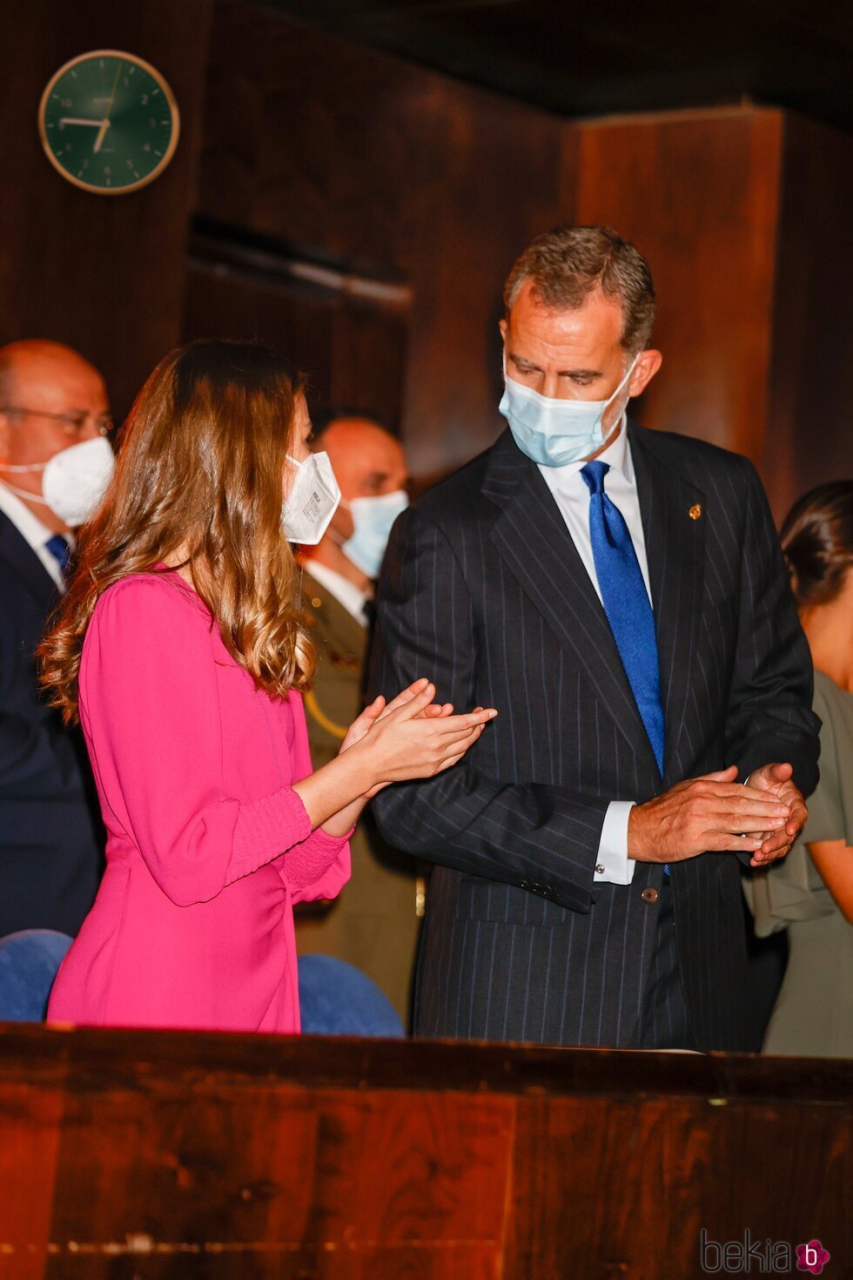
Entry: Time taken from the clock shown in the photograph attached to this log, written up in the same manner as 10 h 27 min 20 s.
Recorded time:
6 h 46 min 03 s
